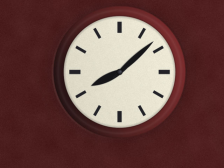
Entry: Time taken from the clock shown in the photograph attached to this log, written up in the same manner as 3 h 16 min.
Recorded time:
8 h 08 min
